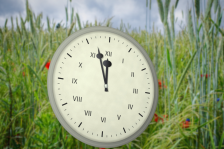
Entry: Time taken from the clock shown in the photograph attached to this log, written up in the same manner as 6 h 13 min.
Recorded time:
11 h 57 min
